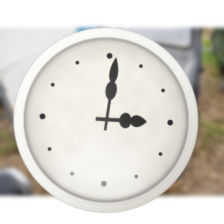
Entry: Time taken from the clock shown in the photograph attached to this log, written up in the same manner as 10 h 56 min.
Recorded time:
3 h 01 min
